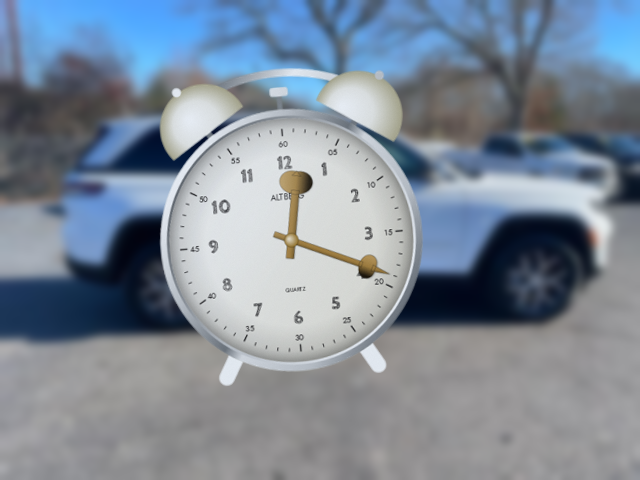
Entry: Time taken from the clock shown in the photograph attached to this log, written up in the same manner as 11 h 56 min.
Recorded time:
12 h 19 min
